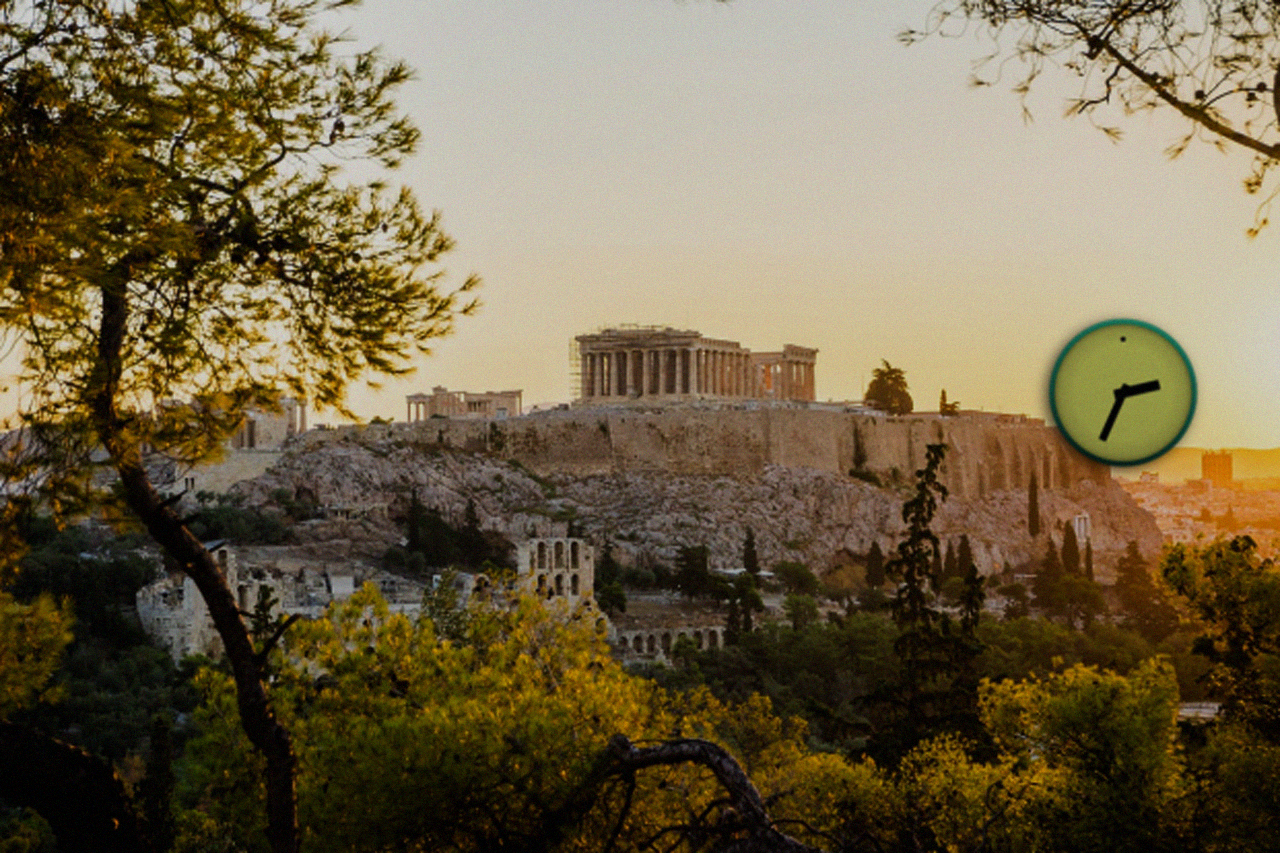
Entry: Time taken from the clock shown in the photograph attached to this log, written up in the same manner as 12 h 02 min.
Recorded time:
2 h 34 min
